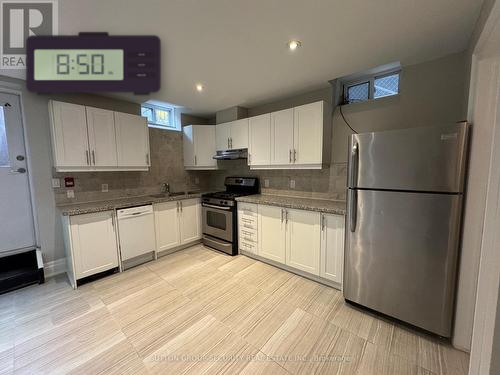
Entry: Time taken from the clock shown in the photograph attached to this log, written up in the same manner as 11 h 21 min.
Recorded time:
8 h 50 min
